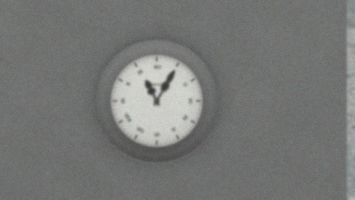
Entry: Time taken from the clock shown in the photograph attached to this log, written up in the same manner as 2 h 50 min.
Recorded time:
11 h 05 min
